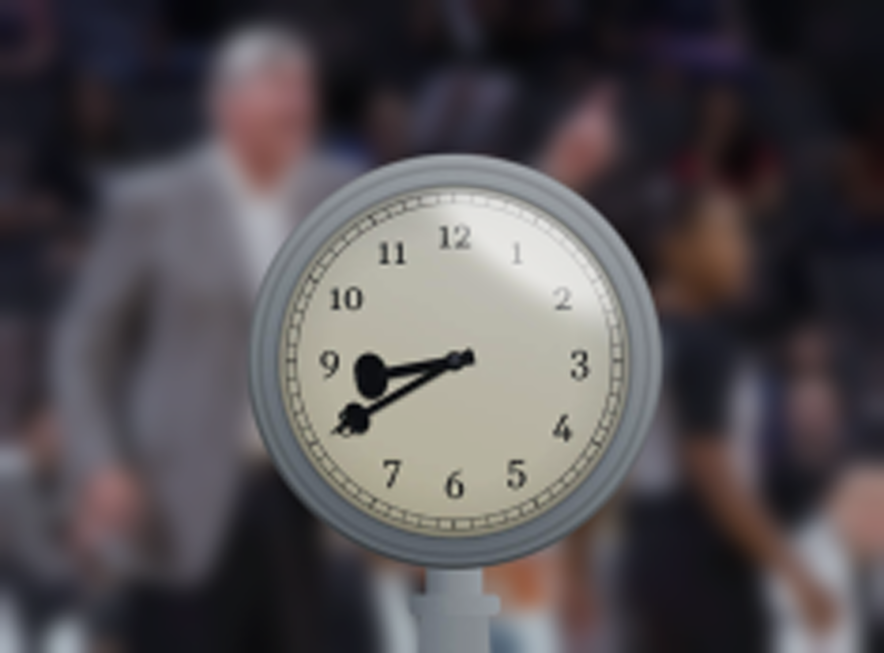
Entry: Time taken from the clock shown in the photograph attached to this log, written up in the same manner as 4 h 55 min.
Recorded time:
8 h 40 min
